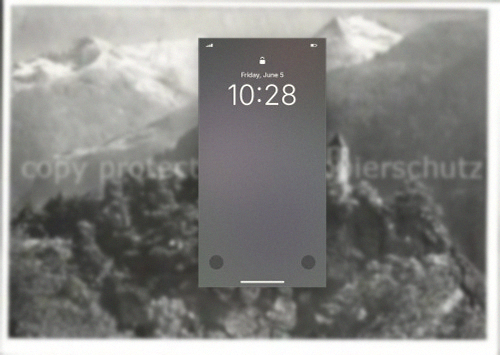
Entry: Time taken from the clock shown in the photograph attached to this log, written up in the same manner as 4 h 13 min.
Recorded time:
10 h 28 min
